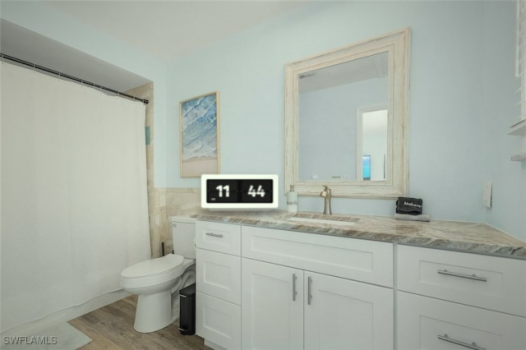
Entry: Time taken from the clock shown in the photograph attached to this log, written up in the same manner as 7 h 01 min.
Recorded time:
11 h 44 min
